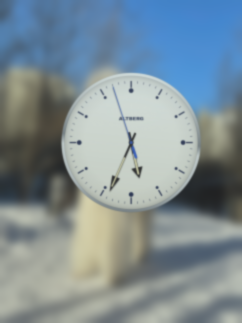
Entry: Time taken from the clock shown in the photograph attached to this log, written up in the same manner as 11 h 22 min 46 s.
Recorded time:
5 h 33 min 57 s
